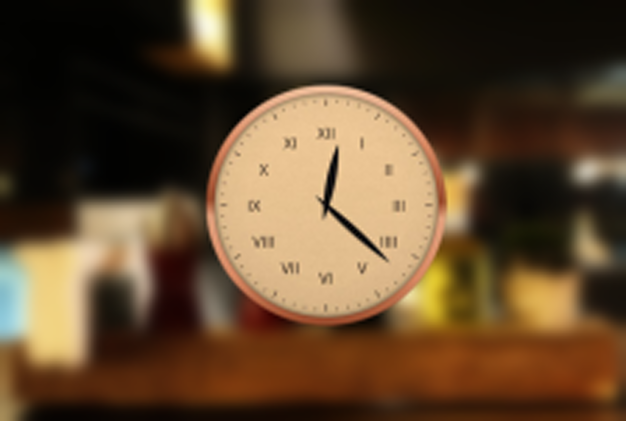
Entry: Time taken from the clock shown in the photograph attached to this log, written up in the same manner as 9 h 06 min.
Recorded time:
12 h 22 min
